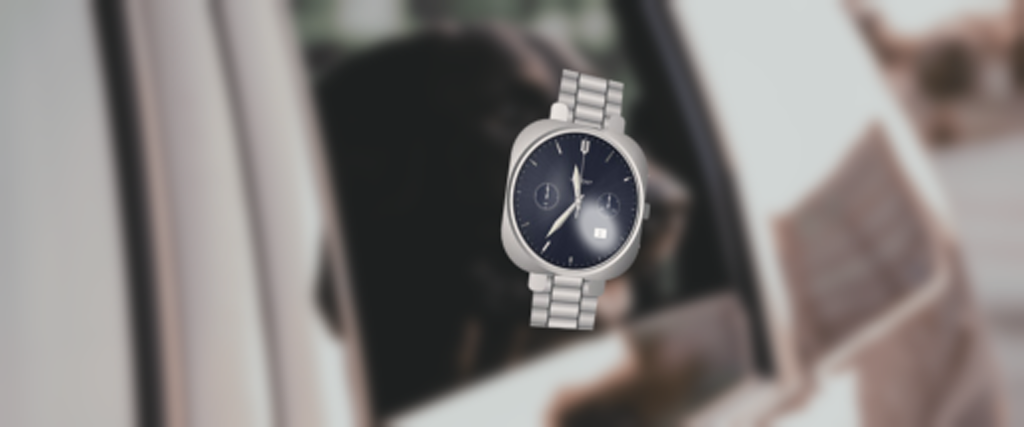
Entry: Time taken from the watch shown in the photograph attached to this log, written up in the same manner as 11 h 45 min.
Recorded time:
11 h 36 min
